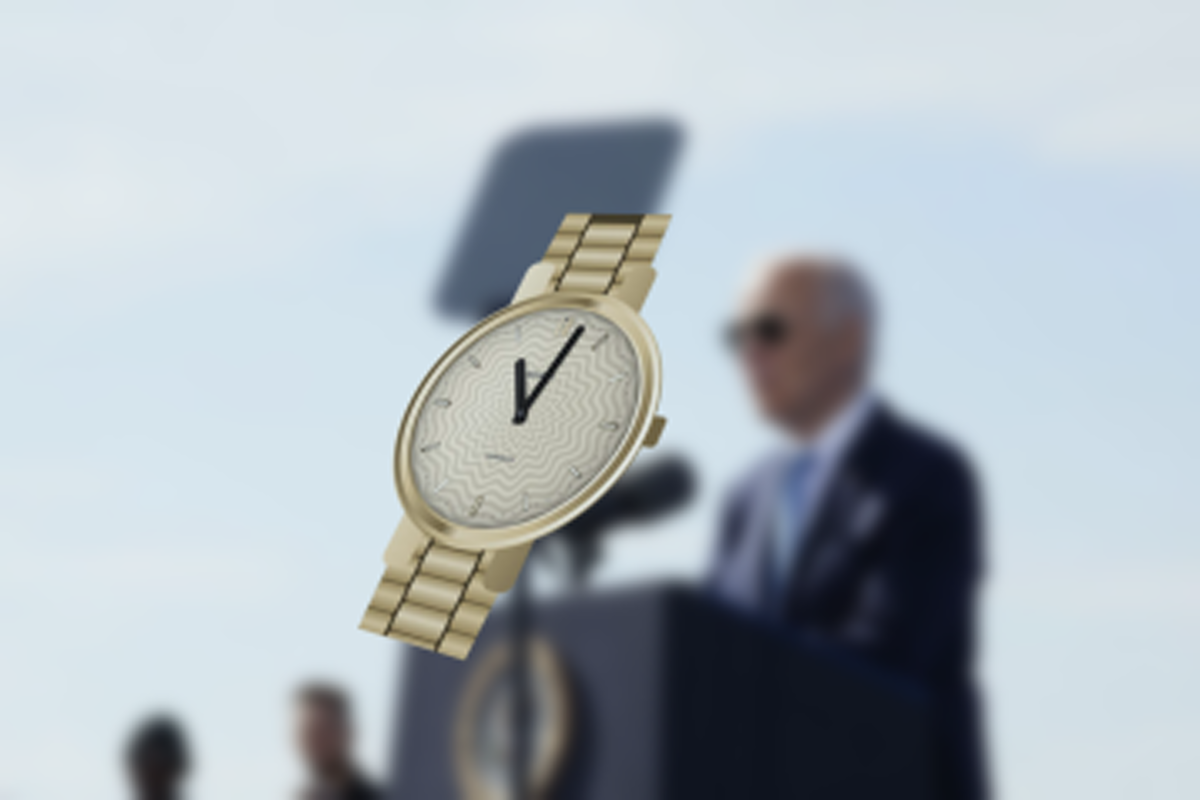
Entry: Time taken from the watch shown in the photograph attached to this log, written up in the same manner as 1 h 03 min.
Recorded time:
11 h 02 min
